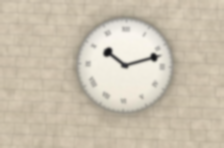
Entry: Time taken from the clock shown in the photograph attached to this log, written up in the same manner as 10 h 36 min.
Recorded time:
10 h 12 min
